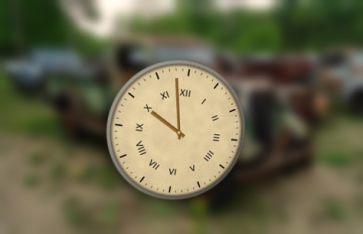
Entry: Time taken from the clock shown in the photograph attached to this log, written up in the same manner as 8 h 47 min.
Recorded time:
9 h 58 min
